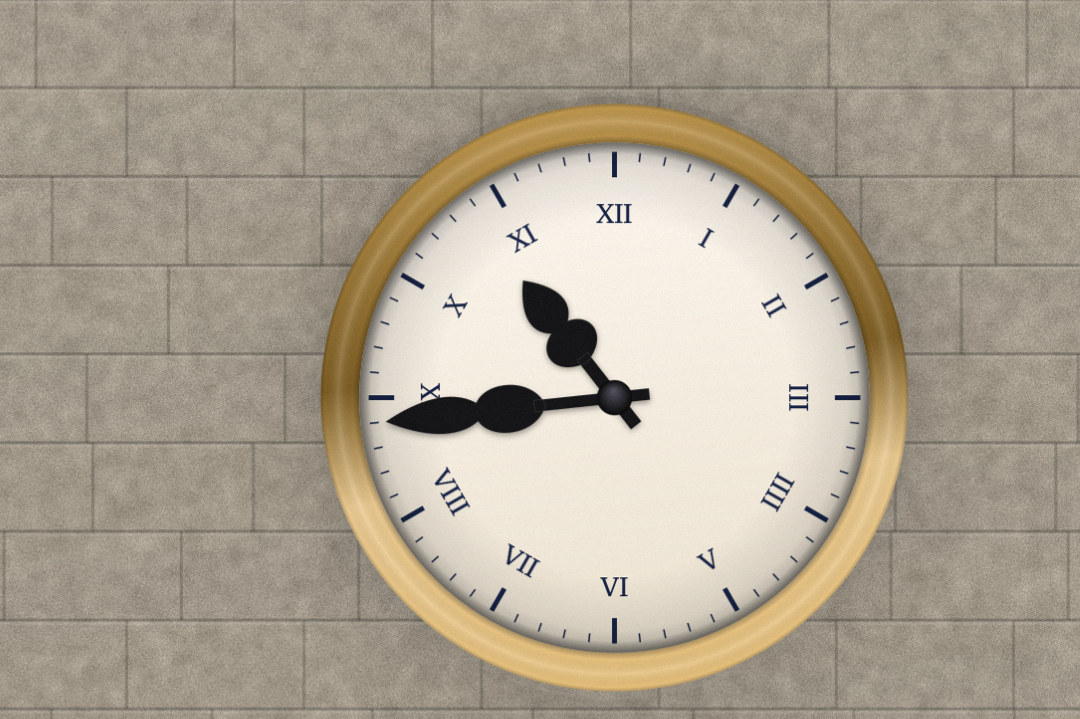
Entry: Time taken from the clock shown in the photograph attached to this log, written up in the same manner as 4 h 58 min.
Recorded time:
10 h 44 min
